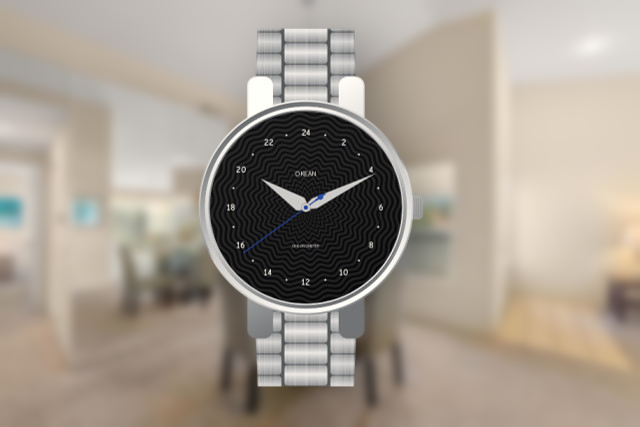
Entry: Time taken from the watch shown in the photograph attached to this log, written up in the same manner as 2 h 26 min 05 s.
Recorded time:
20 h 10 min 39 s
